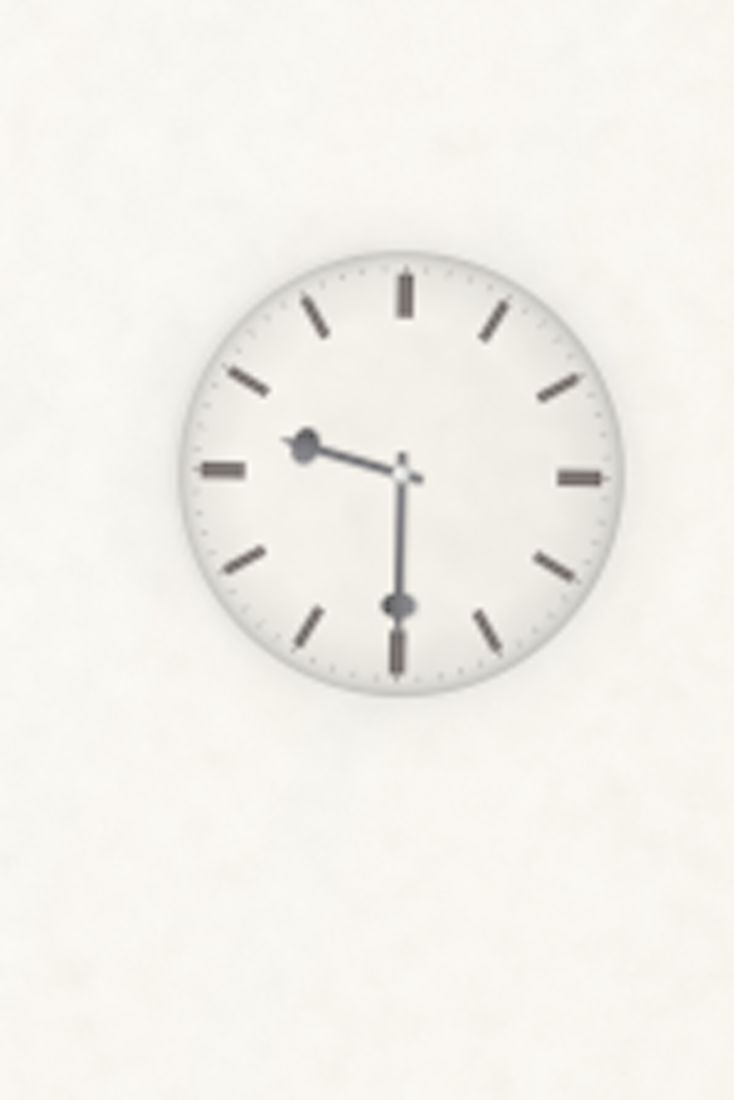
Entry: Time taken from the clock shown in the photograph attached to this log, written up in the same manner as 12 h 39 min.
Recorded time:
9 h 30 min
